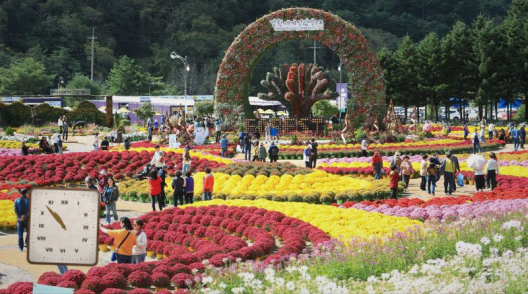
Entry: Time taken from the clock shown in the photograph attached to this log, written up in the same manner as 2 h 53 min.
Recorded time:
10 h 53 min
